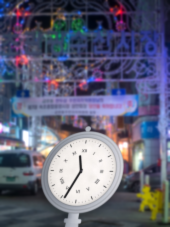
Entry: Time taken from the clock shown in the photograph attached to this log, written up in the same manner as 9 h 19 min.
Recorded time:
11 h 34 min
